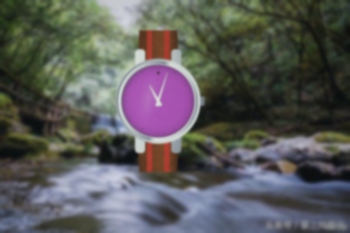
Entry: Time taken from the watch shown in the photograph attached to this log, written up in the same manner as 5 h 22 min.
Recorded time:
11 h 03 min
